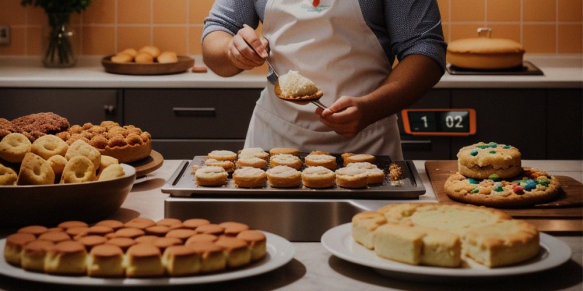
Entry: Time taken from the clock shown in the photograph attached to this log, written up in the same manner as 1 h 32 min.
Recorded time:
1 h 02 min
